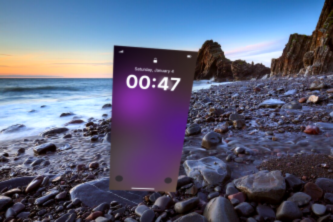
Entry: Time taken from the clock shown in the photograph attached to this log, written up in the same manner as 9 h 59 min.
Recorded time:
0 h 47 min
